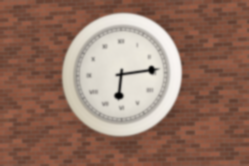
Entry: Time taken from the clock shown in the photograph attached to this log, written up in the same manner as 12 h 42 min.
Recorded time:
6 h 14 min
